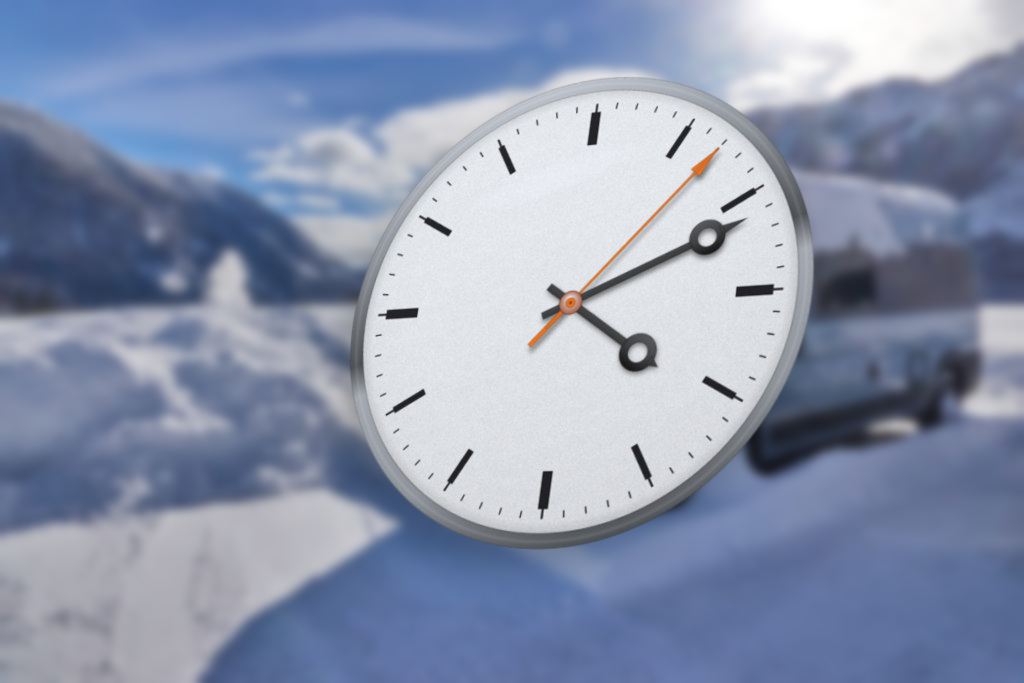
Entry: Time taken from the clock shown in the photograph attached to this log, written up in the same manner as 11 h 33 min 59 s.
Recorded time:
4 h 11 min 07 s
